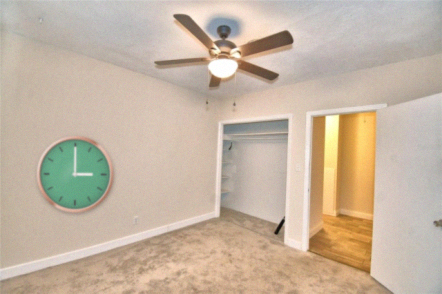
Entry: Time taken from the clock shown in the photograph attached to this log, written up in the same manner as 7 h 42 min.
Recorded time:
3 h 00 min
